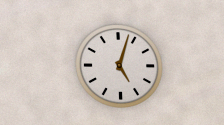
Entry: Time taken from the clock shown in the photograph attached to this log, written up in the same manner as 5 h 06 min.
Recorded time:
5 h 03 min
